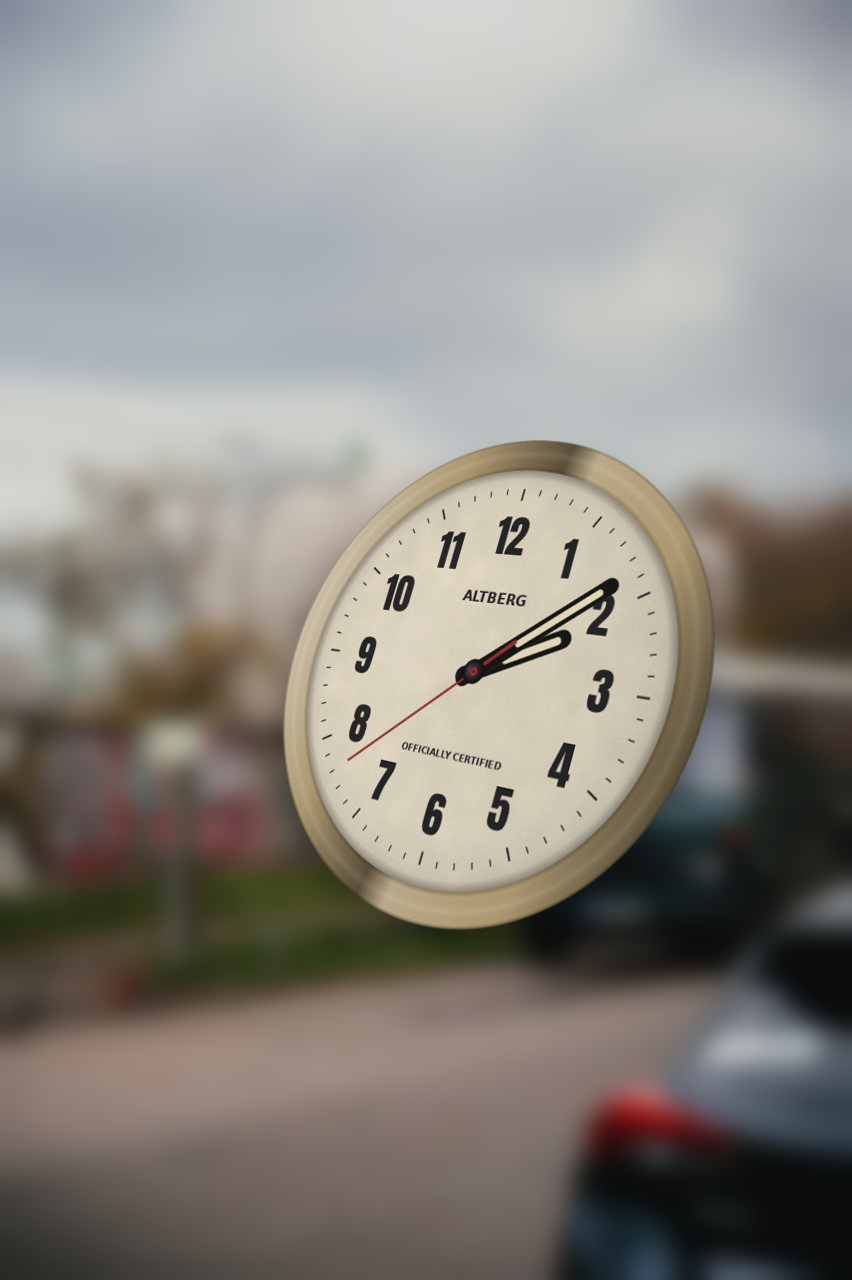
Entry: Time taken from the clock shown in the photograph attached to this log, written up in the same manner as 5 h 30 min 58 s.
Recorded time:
2 h 08 min 38 s
